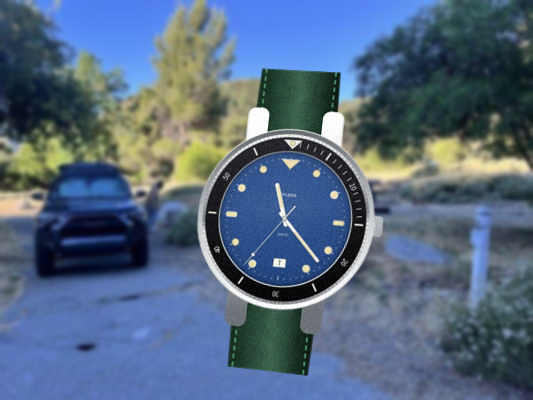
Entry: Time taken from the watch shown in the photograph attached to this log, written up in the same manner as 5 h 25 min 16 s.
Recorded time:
11 h 22 min 36 s
